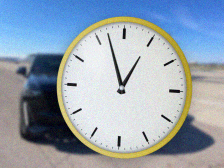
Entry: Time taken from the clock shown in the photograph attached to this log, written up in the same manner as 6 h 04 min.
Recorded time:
12 h 57 min
